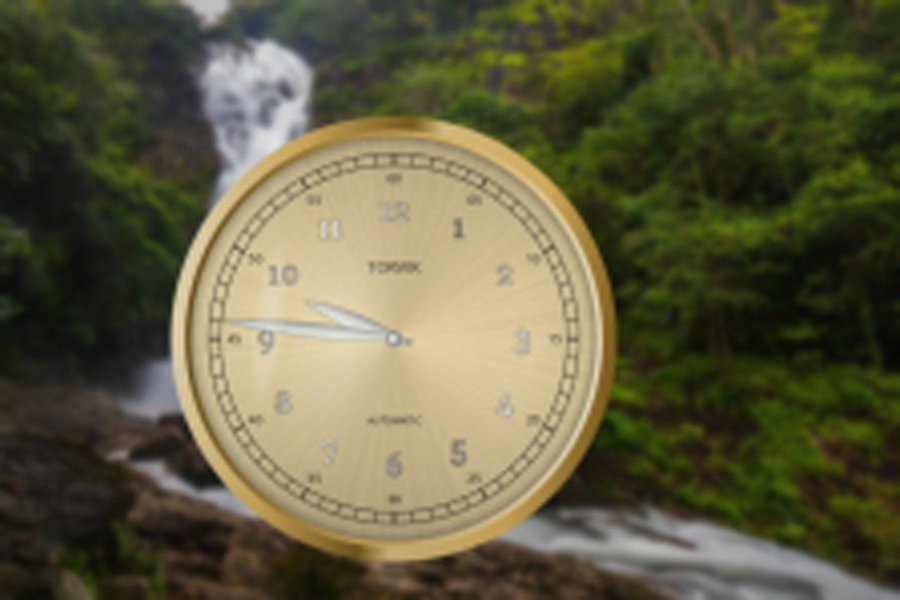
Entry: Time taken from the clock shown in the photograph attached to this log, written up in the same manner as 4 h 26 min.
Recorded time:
9 h 46 min
